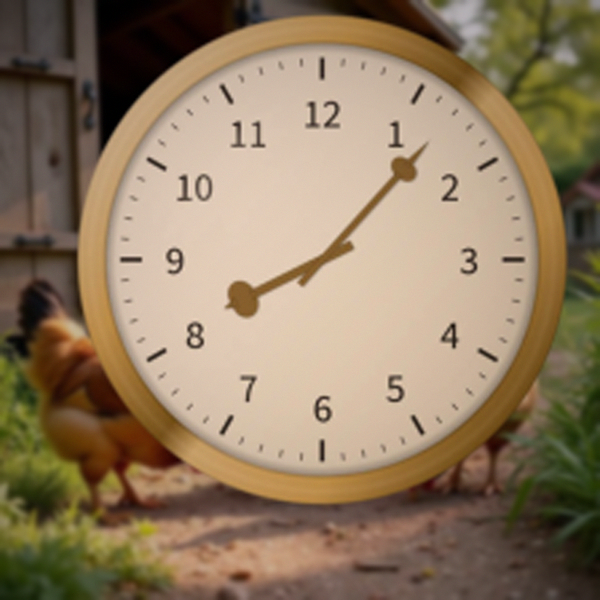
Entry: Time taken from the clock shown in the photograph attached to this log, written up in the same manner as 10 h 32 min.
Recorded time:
8 h 07 min
